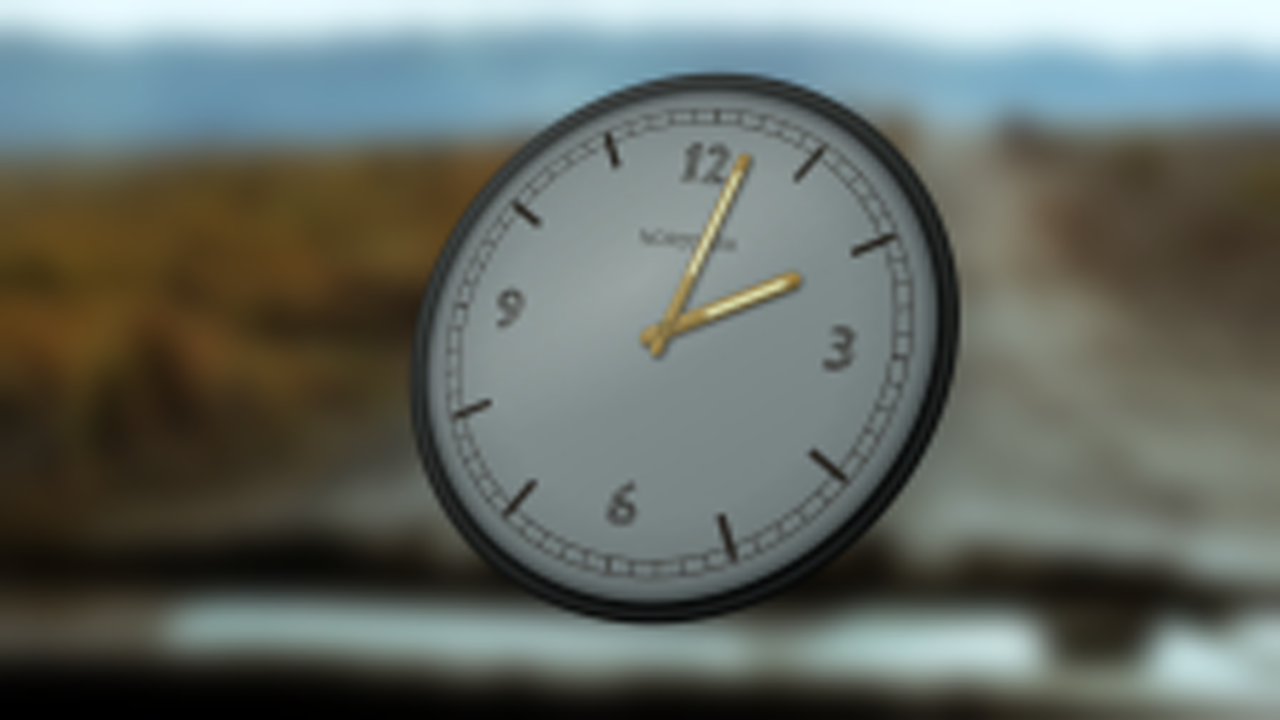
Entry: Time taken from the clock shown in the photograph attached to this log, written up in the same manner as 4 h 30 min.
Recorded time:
2 h 02 min
